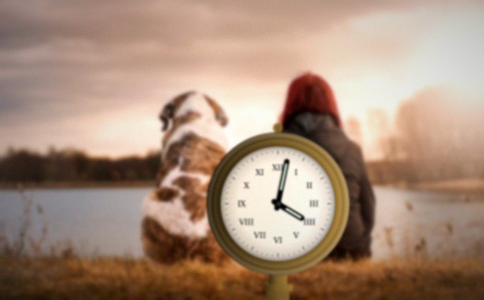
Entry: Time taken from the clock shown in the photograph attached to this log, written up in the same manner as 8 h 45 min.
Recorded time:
4 h 02 min
